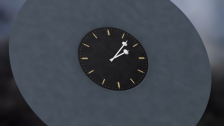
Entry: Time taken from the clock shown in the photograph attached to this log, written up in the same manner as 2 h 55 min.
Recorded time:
2 h 07 min
